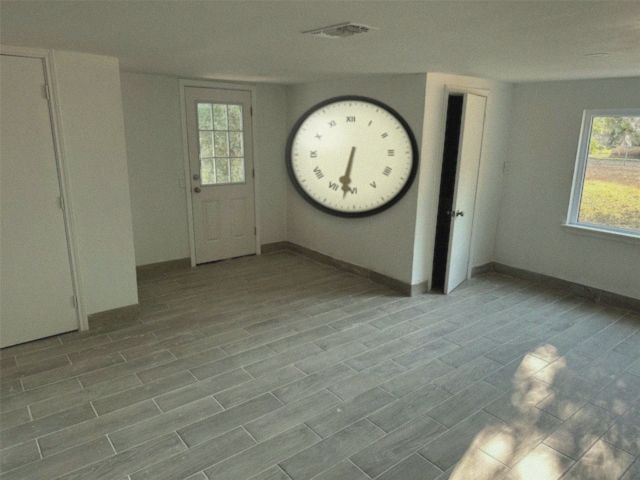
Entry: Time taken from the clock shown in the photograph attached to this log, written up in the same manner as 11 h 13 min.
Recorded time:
6 h 32 min
